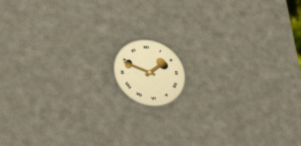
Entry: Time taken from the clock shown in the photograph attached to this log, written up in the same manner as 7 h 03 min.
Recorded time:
1 h 49 min
